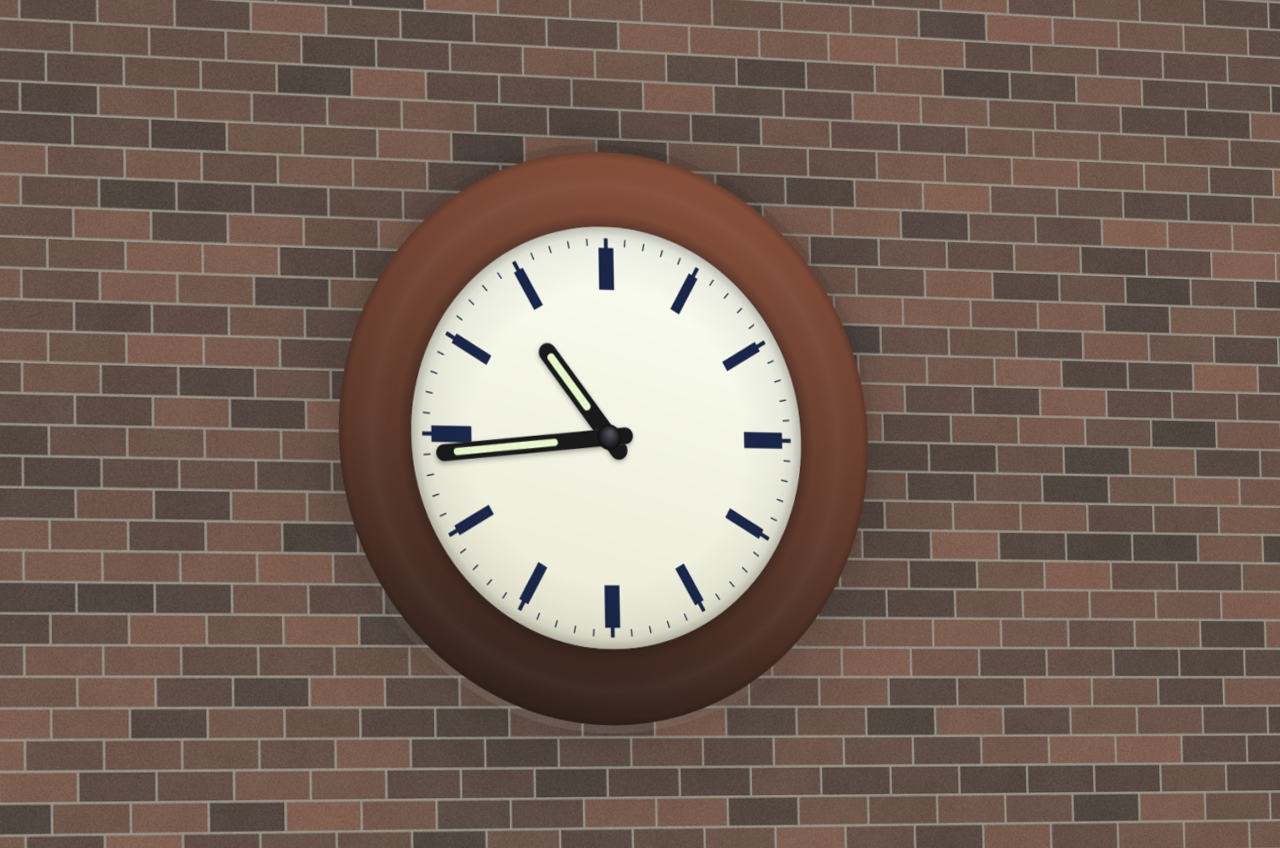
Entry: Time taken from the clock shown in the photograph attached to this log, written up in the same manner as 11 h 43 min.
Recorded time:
10 h 44 min
